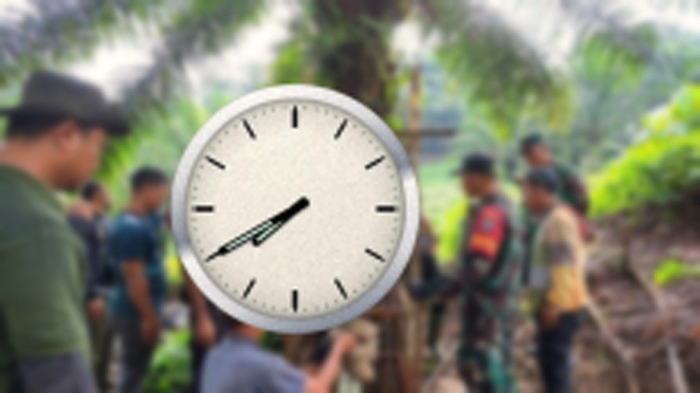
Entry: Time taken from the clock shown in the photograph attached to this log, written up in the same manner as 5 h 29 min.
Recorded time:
7 h 40 min
